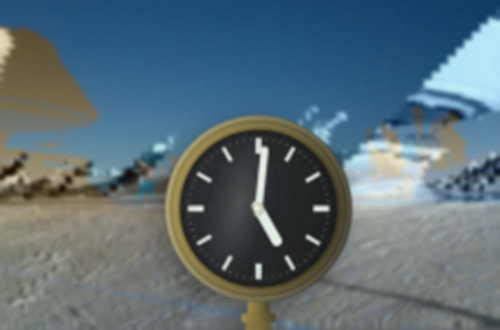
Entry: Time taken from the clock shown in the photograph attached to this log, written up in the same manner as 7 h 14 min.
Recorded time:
5 h 01 min
